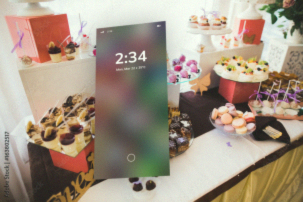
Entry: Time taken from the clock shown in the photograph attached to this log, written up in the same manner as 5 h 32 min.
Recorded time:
2 h 34 min
